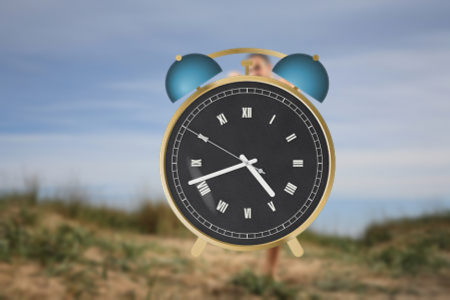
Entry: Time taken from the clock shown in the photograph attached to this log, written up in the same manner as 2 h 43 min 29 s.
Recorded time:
4 h 41 min 50 s
